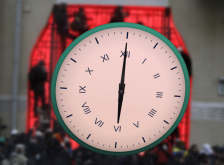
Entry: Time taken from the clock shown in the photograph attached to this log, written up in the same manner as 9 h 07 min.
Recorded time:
6 h 00 min
